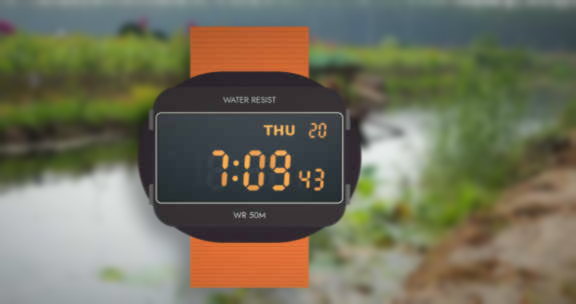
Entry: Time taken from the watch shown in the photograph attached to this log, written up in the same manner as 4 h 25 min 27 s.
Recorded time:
7 h 09 min 43 s
